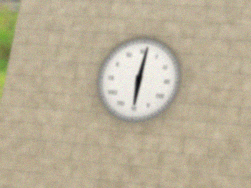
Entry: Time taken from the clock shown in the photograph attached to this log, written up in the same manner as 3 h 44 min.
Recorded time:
6 h 01 min
